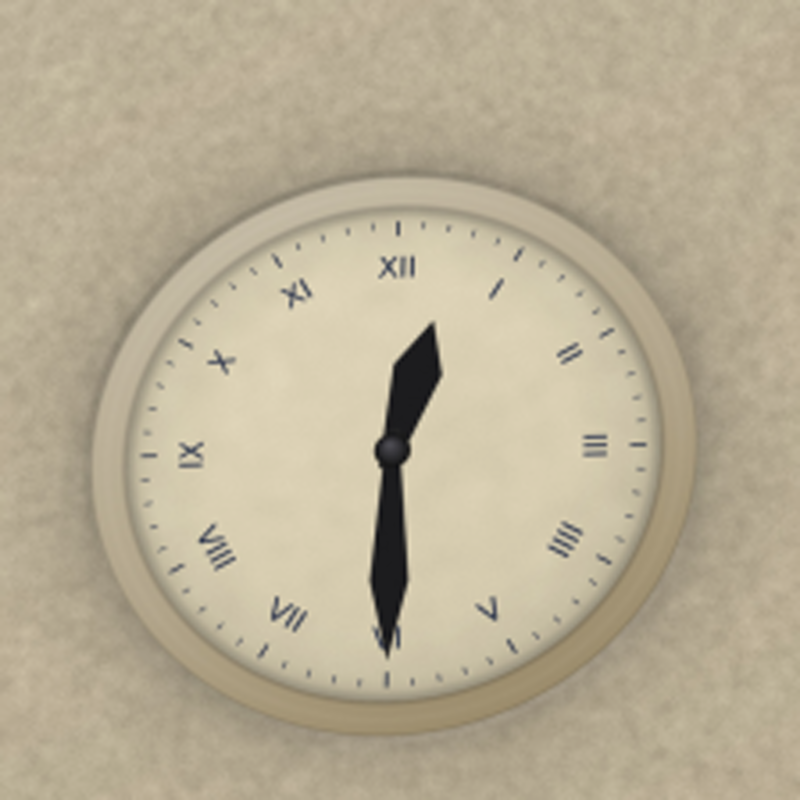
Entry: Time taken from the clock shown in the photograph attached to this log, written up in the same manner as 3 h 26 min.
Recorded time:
12 h 30 min
